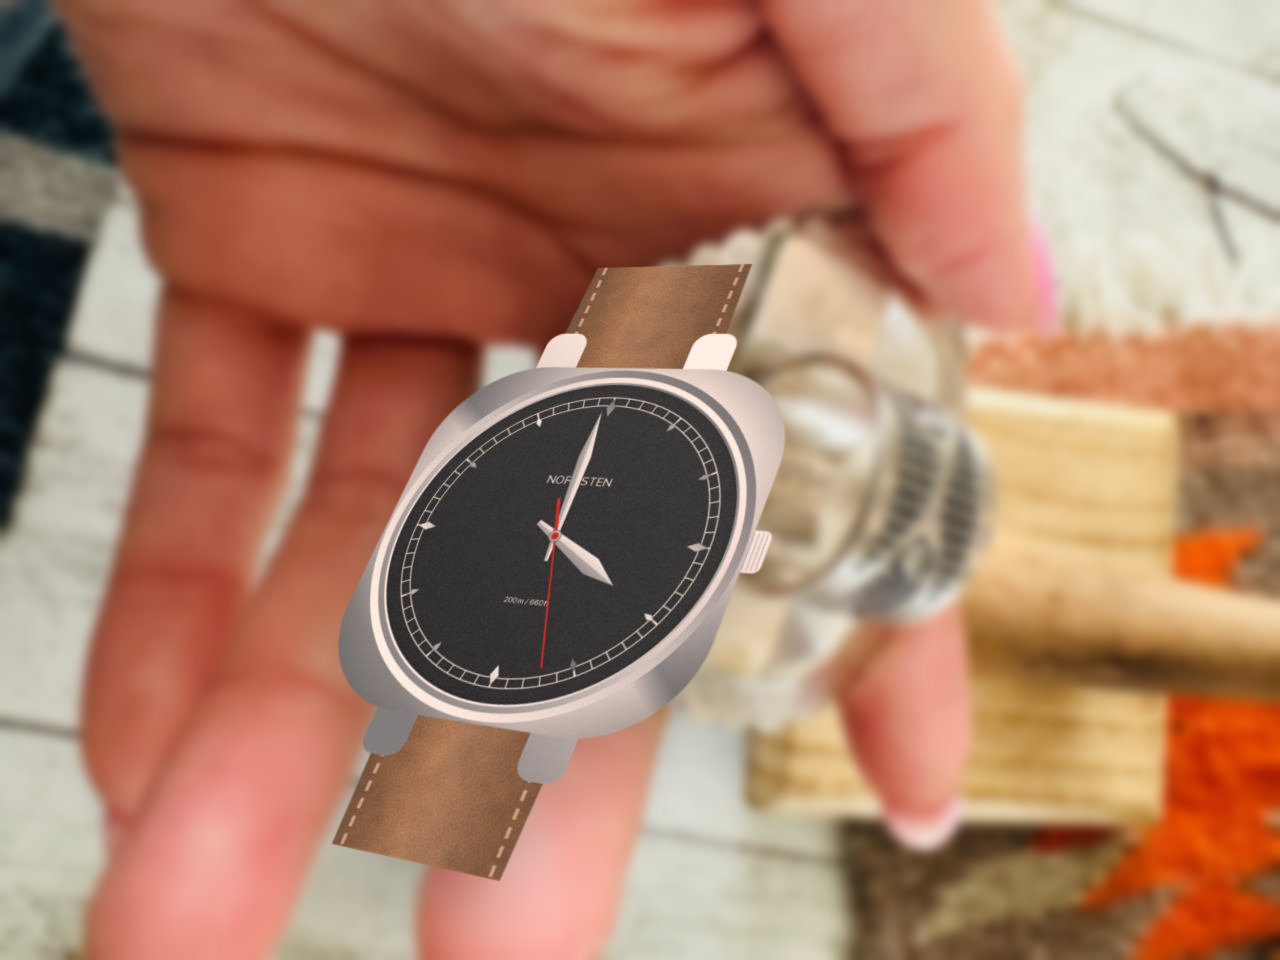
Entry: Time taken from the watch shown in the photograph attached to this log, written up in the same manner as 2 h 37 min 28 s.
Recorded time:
3 h 59 min 27 s
